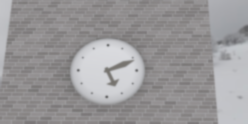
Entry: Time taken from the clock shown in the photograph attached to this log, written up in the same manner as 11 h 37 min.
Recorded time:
5 h 11 min
